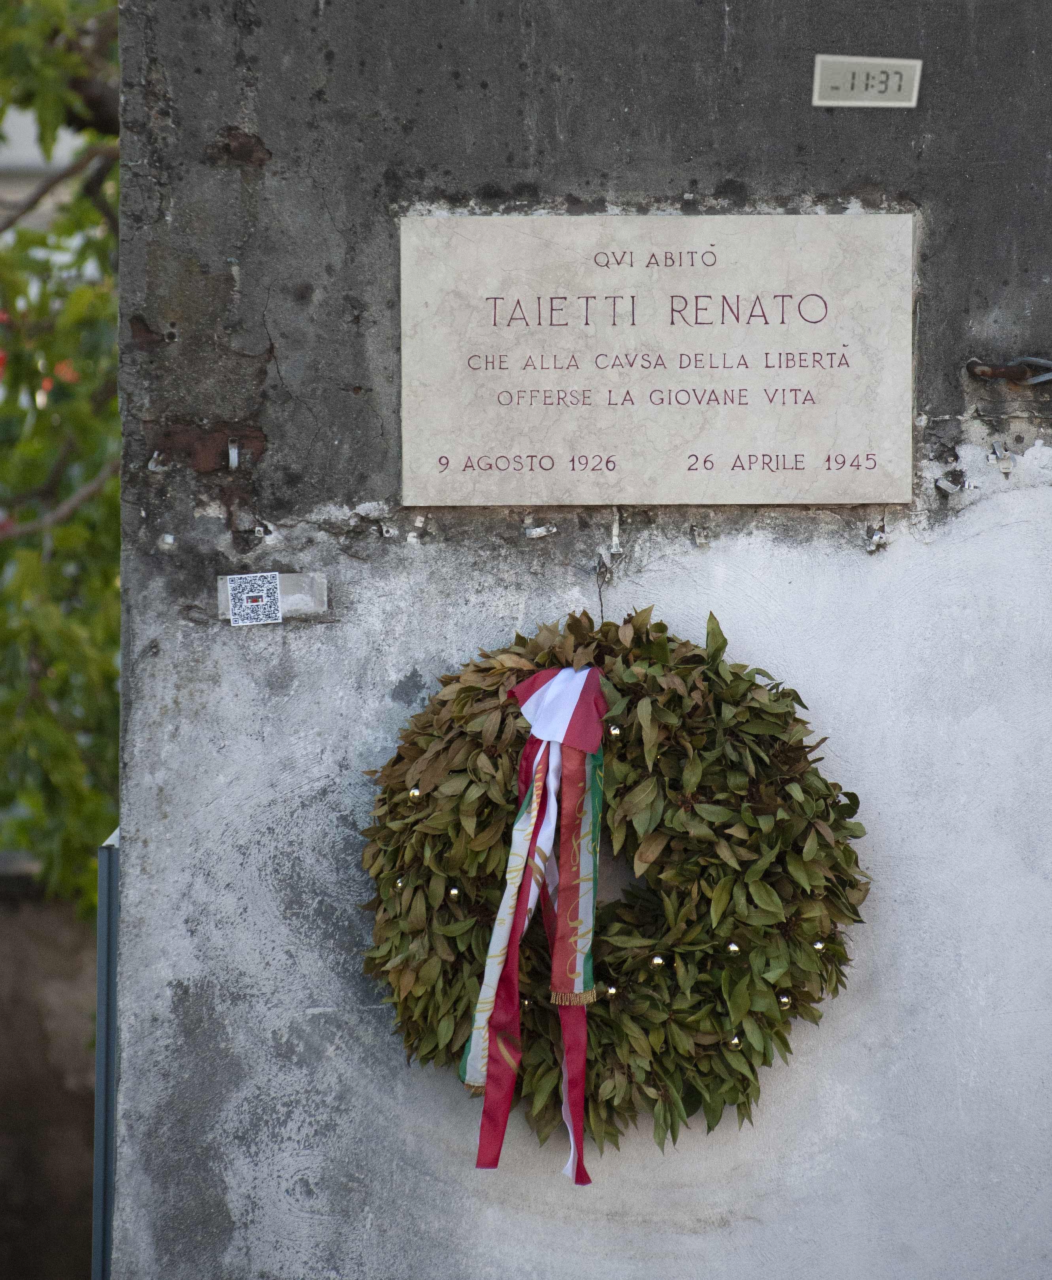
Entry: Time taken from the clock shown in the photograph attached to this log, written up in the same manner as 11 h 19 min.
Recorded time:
11 h 37 min
